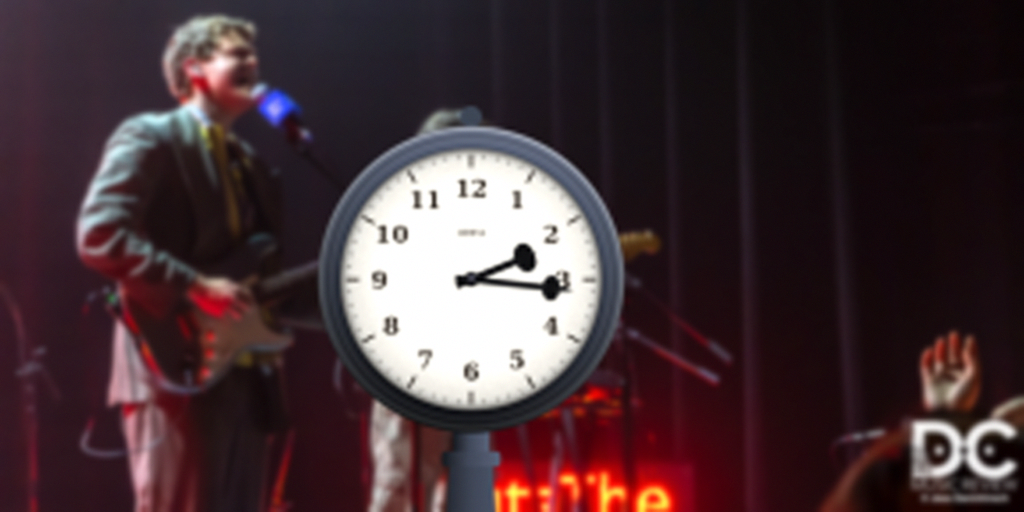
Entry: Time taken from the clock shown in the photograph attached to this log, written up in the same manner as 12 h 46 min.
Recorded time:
2 h 16 min
